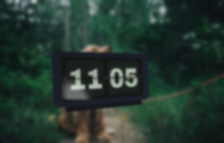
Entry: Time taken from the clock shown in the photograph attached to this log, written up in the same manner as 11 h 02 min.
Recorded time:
11 h 05 min
